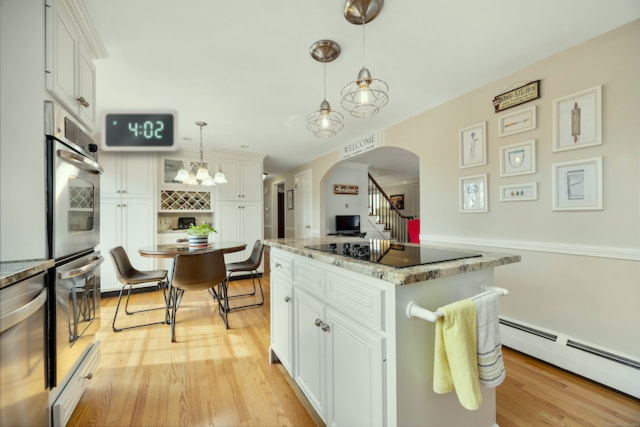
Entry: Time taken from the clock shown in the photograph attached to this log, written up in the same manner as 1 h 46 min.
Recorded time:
4 h 02 min
